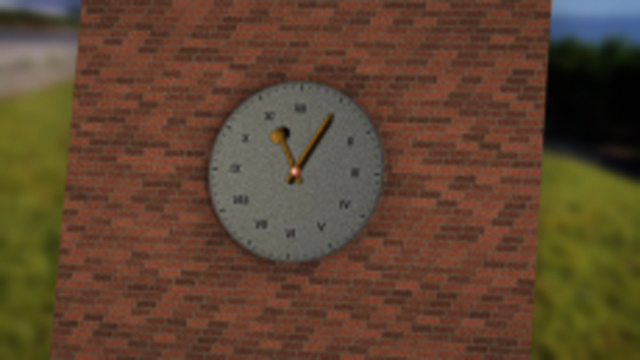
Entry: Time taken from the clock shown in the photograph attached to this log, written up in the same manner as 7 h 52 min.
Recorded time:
11 h 05 min
